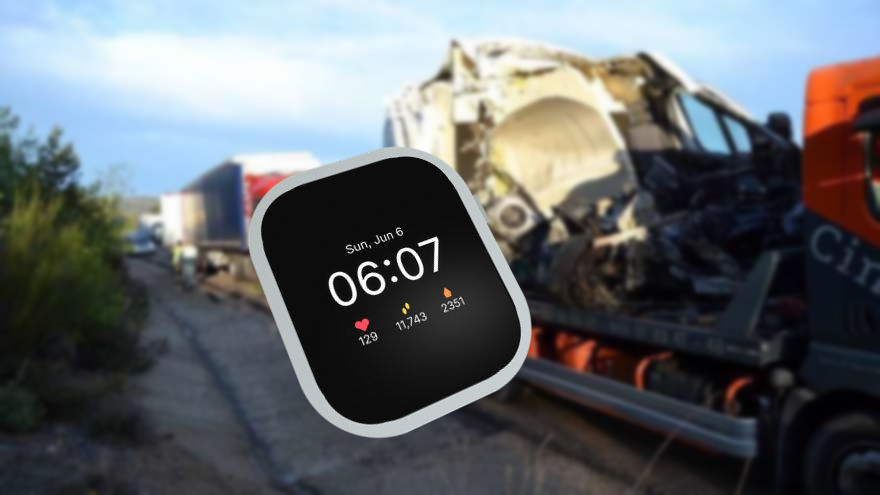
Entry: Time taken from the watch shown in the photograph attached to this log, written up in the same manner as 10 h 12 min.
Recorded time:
6 h 07 min
